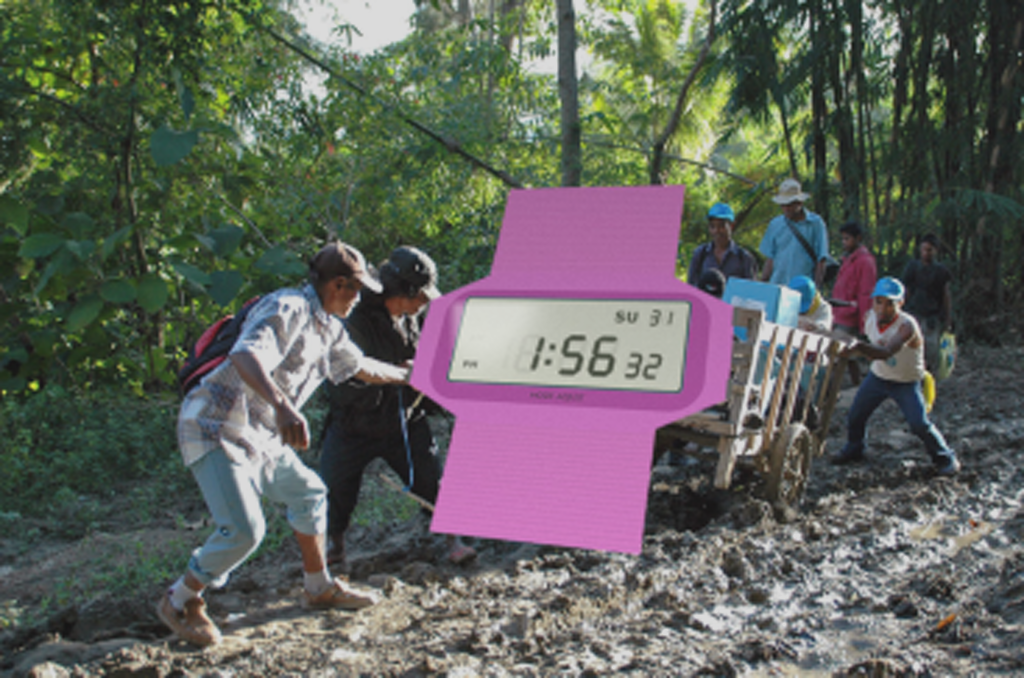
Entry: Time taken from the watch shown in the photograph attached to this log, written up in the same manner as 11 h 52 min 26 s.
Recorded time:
1 h 56 min 32 s
